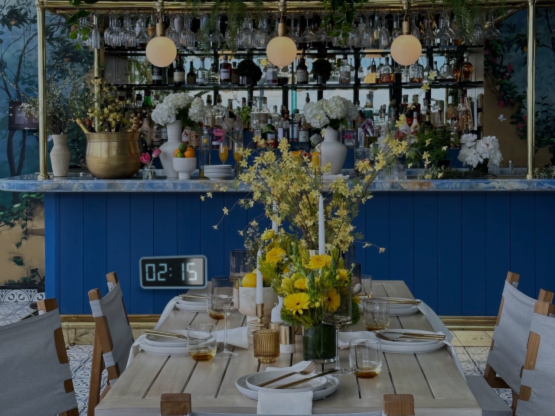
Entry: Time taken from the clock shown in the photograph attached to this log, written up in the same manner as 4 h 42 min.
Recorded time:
2 h 15 min
